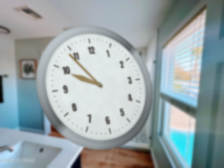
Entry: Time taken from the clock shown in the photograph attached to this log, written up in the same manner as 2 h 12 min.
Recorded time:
9 h 54 min
